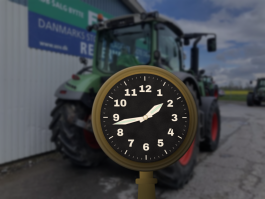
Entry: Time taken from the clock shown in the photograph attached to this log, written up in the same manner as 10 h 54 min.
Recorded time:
1 h 43 min
